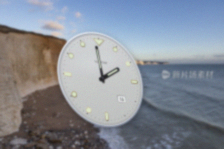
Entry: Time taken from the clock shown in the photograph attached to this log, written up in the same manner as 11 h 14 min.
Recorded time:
1 h 59 min
